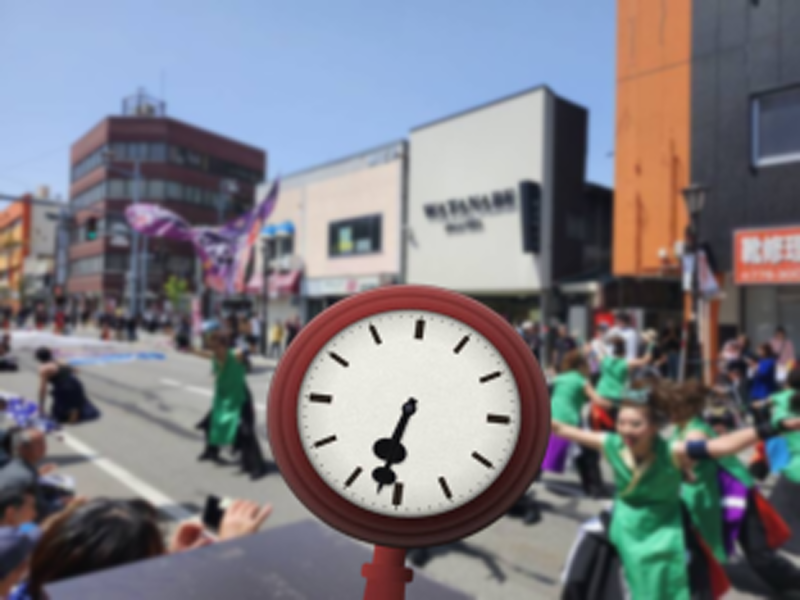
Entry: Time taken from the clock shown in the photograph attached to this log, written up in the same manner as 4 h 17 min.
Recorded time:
6 h 32 min
